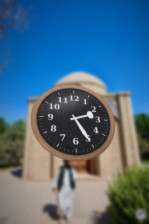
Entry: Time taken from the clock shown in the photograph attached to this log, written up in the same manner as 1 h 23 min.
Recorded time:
2 h 25 min
